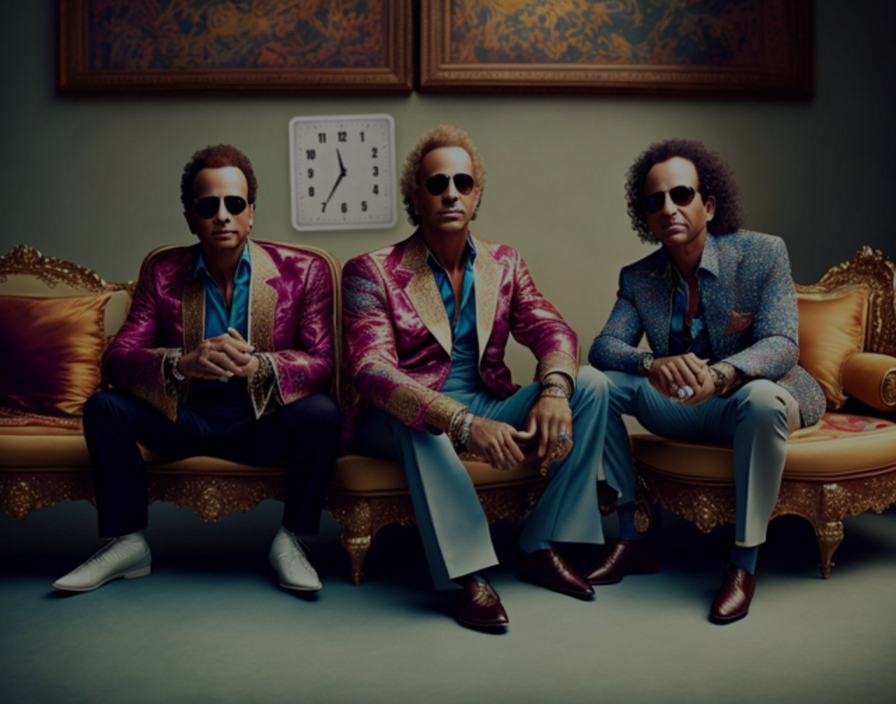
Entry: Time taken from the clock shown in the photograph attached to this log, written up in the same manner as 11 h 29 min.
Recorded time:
11 h 35 min
